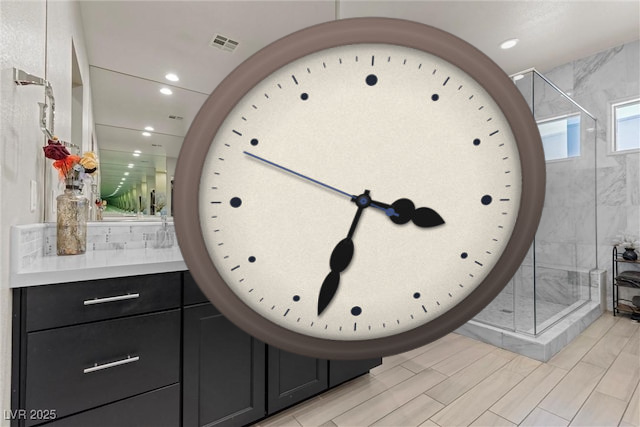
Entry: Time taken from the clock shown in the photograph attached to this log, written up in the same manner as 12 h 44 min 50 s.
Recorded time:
3 h 32 min 49 s
